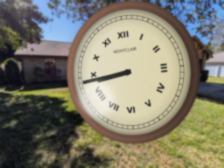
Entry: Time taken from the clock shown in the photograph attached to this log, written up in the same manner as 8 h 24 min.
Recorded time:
8 h 44 min
